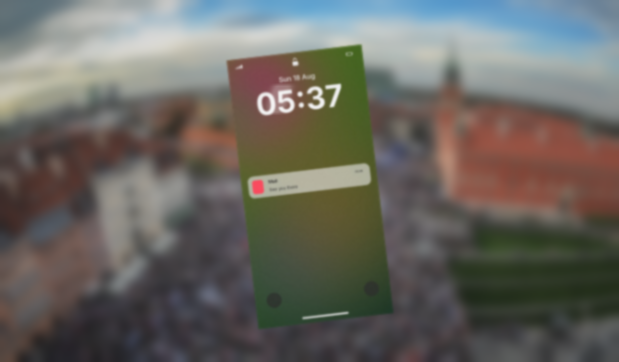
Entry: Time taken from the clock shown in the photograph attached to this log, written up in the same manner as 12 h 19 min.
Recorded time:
5 h 37 min
